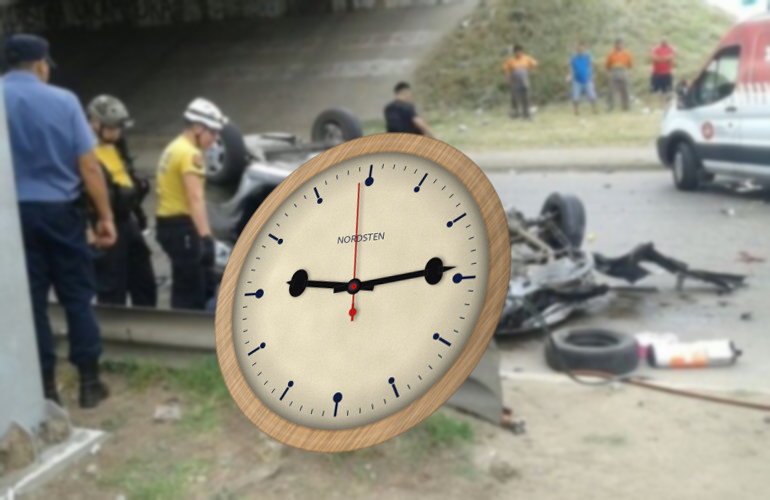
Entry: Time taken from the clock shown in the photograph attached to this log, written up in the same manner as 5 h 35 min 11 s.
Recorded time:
9 h 13 min 59 s
